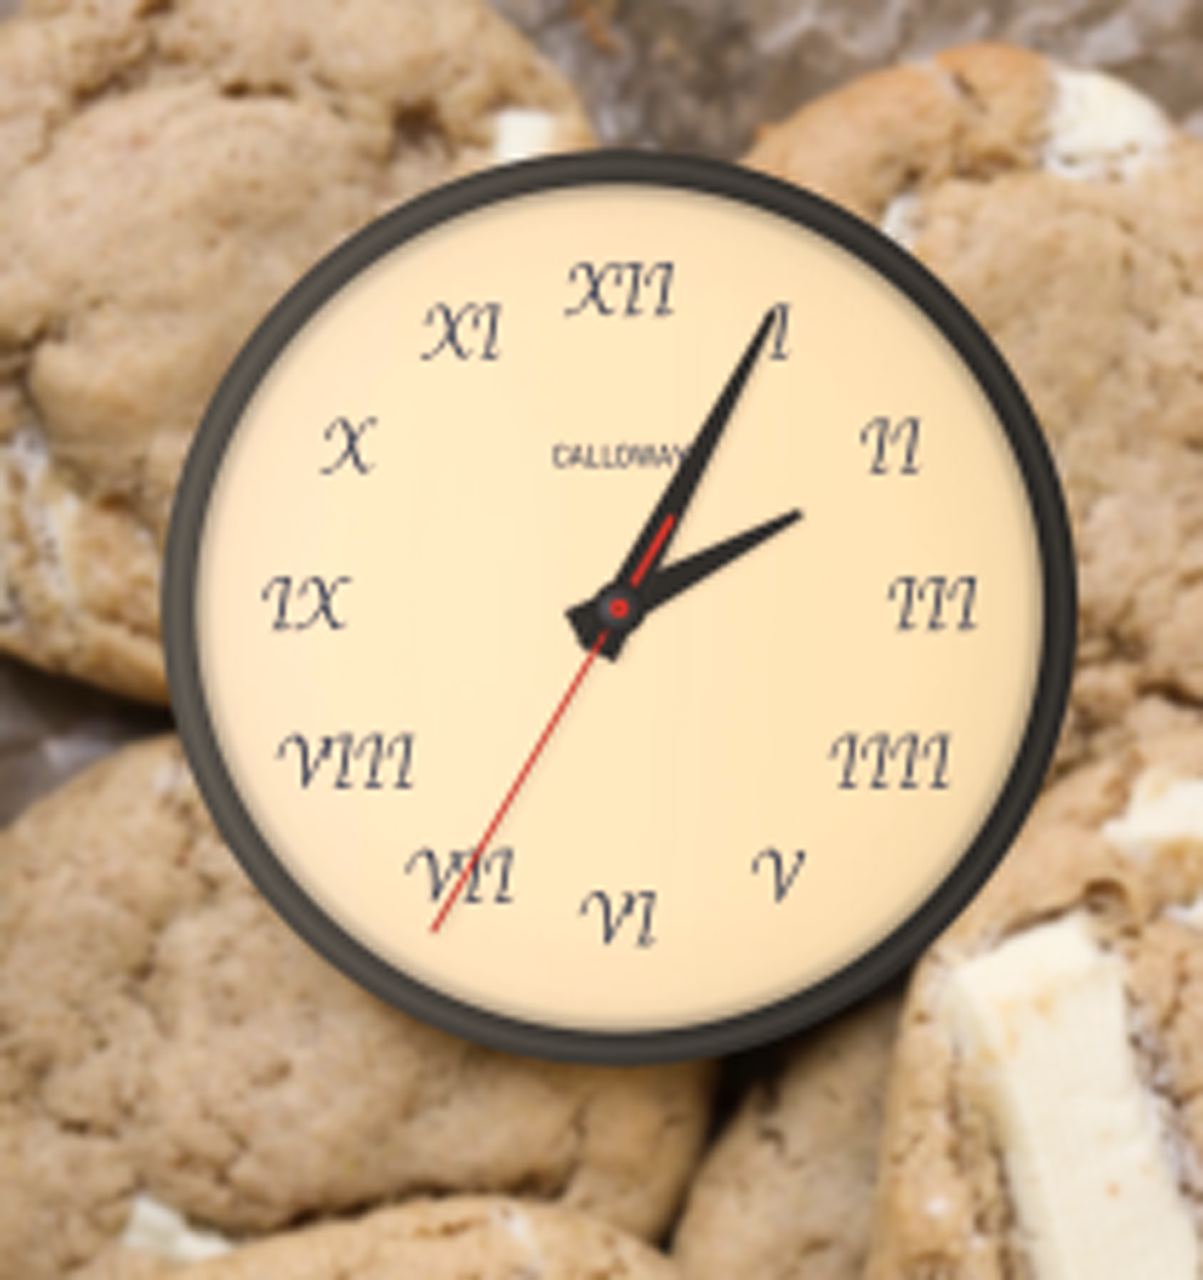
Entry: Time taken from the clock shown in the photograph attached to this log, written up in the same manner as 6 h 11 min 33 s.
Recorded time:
2 h 04 min 35 s
